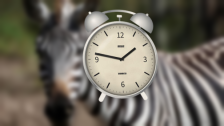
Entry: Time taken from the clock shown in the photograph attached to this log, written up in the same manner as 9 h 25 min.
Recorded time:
1 h 47 min
